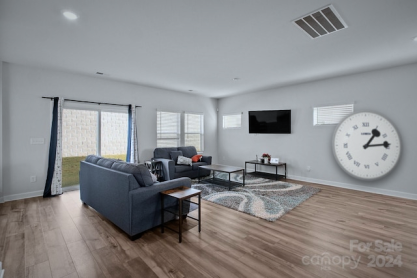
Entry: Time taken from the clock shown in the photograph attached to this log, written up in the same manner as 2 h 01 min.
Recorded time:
1 h 14 min
